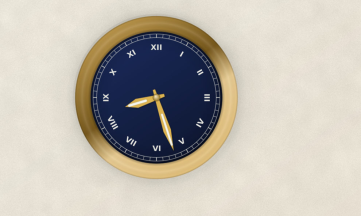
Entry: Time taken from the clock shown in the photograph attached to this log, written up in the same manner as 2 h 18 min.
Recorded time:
8 h 27 min
